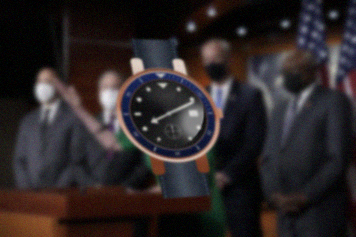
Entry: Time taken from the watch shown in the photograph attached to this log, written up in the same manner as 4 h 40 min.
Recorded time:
8 h 11 min
